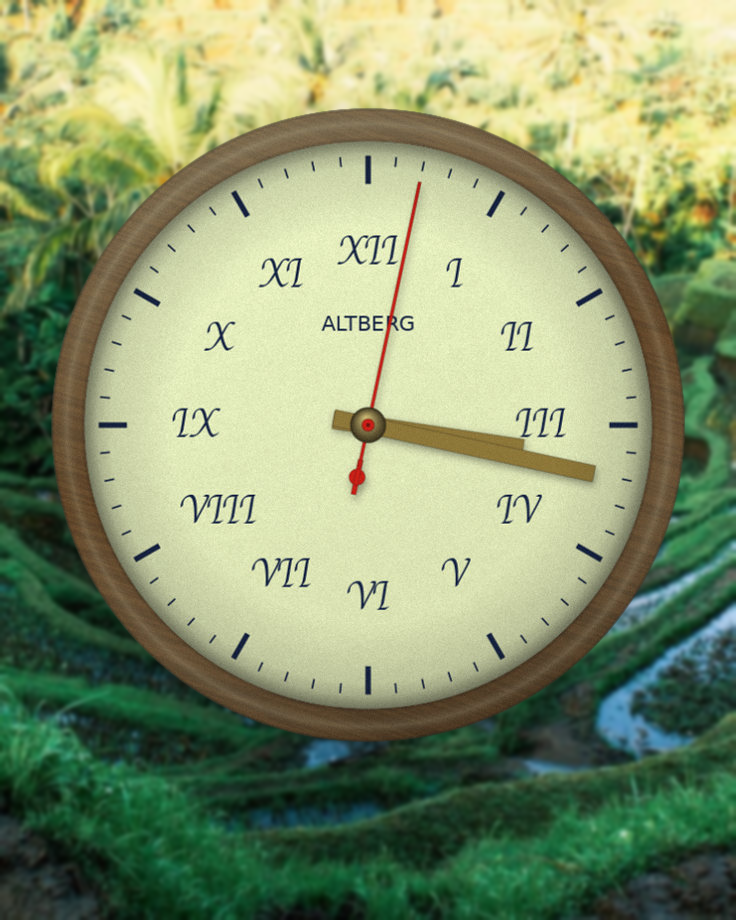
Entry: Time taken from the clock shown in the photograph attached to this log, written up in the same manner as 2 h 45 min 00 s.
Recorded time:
3 h 17 min 02 s
